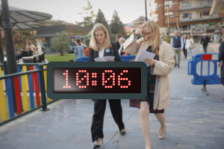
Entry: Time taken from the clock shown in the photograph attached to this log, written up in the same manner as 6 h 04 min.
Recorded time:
10 h 06 min
